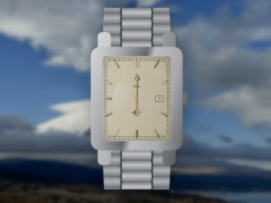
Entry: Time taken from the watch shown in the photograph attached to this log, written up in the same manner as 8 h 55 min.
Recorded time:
6 h 00 min
